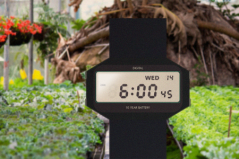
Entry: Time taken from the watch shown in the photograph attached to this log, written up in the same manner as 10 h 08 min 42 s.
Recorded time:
6 h 00 min 45 s
